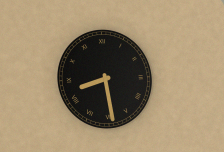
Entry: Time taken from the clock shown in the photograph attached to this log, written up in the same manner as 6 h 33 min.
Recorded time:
8 h 29 min
